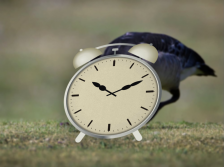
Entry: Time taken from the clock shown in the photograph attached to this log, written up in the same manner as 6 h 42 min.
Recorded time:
10 h 11 min
